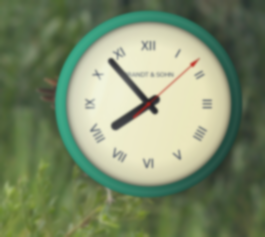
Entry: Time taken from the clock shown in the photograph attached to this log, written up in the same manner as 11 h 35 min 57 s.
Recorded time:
7 h 53 min 08 s
